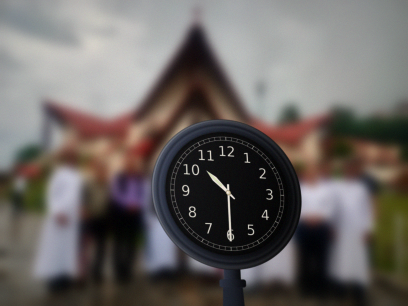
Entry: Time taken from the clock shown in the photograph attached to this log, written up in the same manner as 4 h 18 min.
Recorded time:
10 h 30 min
